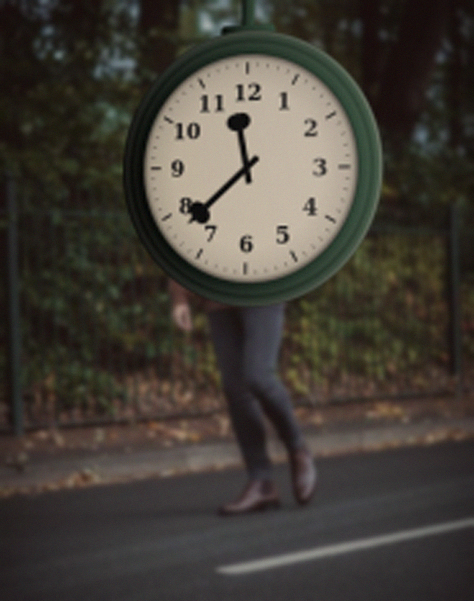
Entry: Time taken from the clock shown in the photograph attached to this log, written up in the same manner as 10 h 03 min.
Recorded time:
11 h 38 min
